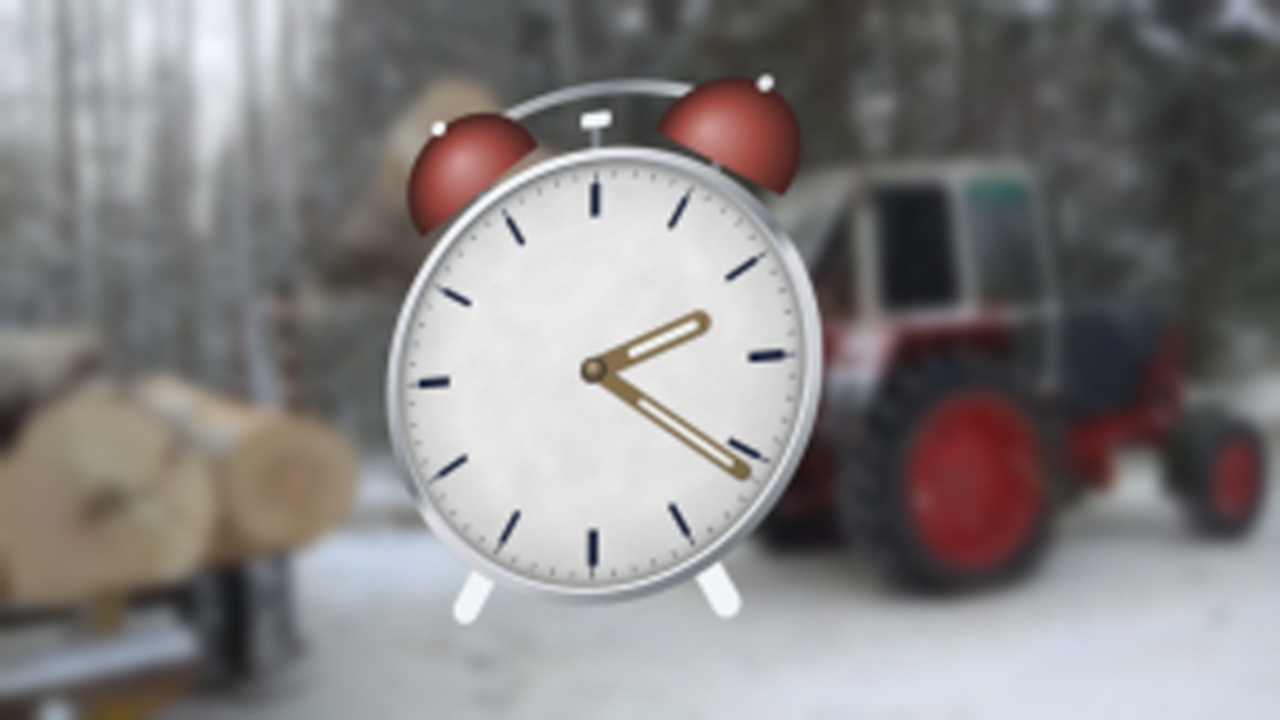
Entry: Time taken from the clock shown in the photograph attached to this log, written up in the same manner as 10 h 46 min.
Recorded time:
2 h 21 min
